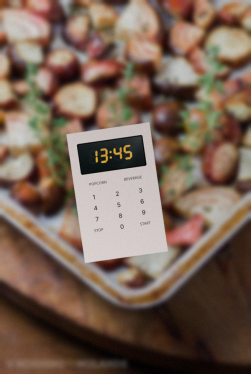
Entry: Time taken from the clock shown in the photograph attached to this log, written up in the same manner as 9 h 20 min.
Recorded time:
13 h 45 min
